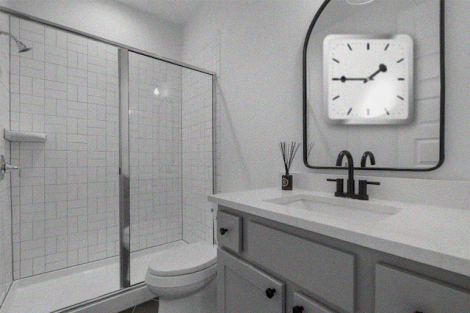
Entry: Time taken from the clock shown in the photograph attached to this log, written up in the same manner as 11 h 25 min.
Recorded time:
1 h 45 min
